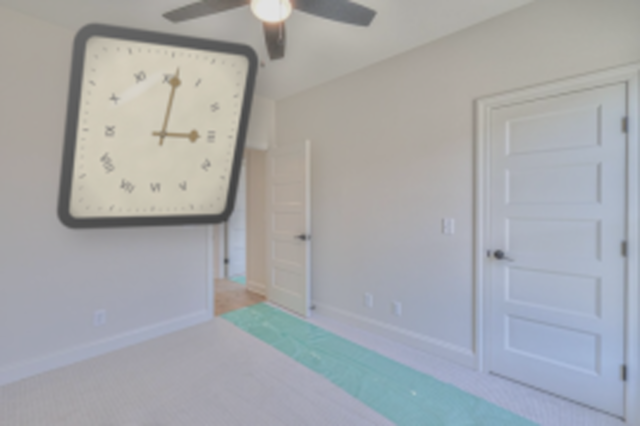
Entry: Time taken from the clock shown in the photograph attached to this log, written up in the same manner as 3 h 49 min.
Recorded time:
3 h 01 min
